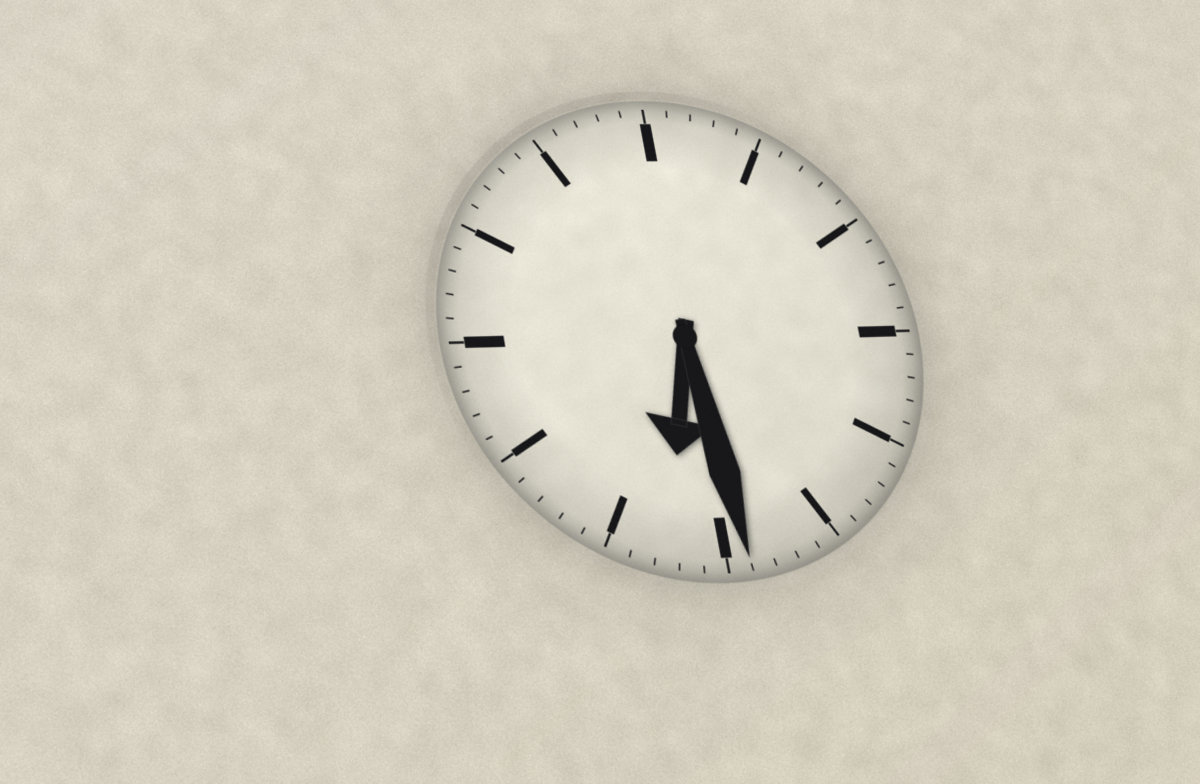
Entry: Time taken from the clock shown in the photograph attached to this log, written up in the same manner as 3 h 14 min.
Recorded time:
6 h 29 min
